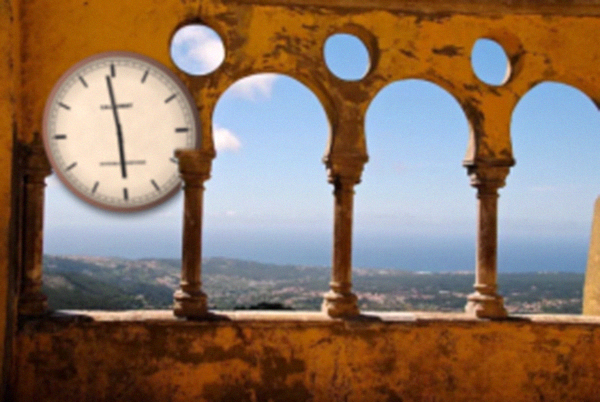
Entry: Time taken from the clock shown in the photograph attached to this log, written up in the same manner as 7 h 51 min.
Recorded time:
5 h 59 min
